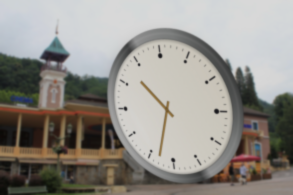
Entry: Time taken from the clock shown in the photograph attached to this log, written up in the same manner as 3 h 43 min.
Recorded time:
10 h 33 min
